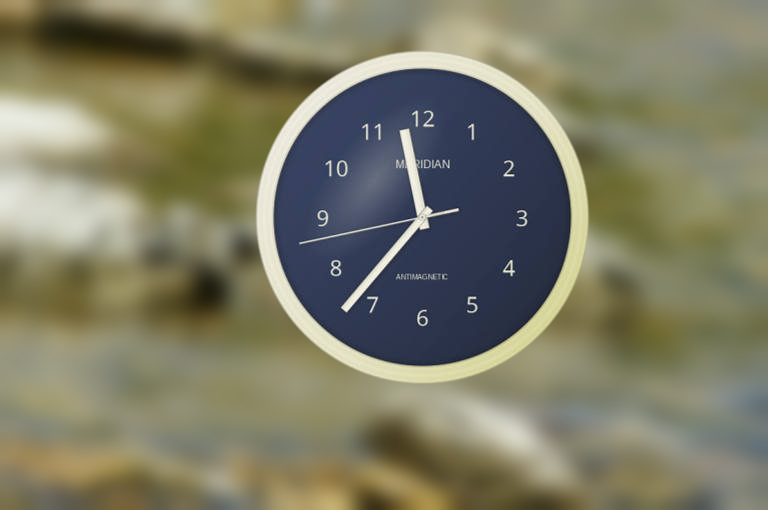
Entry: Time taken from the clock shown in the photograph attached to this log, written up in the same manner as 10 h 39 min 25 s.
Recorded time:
11 h 36 min 43 s
